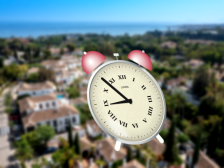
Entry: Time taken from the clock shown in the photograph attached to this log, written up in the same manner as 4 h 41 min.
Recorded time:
8 h 53 min
